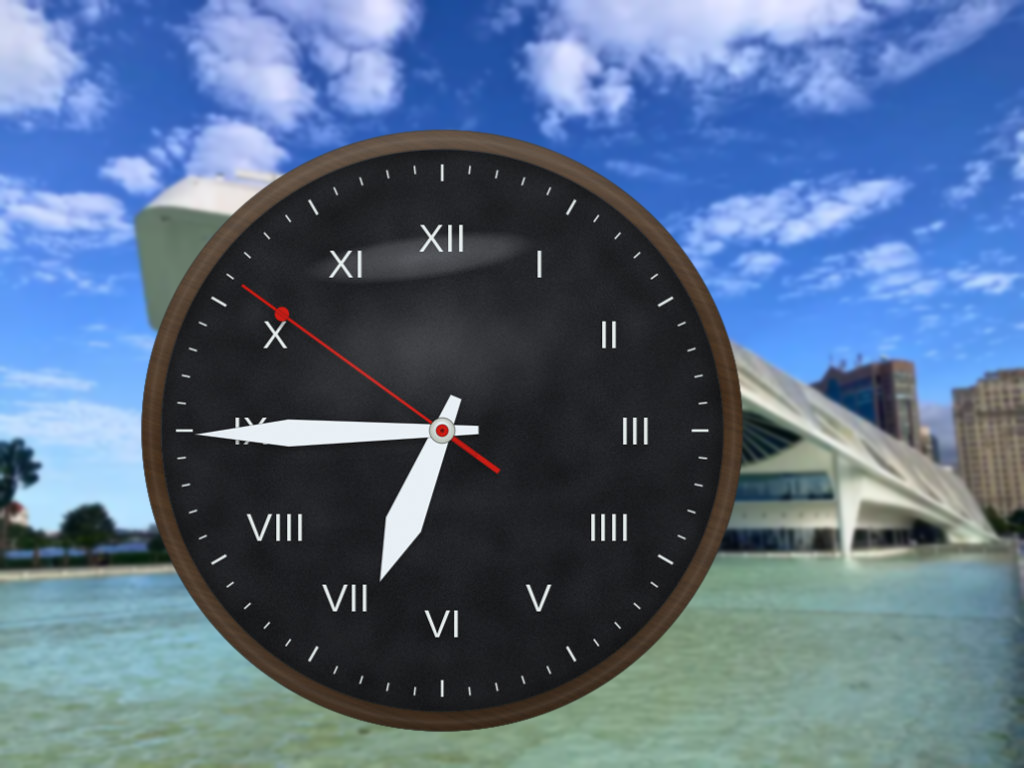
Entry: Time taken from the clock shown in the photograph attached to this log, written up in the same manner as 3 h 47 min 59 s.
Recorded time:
6 h 44 min 51 s
